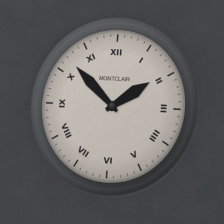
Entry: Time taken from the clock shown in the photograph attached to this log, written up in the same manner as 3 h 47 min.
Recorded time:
1 h 52 min
